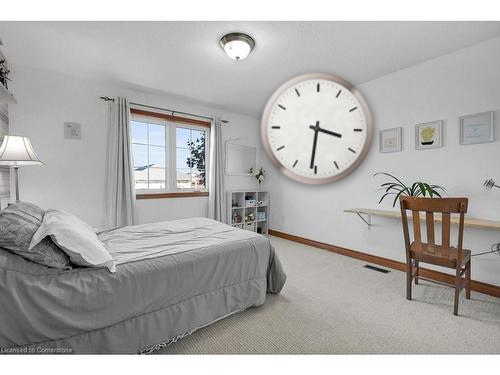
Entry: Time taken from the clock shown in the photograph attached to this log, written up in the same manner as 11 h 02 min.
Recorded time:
3 h 31 min
